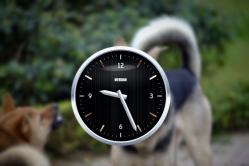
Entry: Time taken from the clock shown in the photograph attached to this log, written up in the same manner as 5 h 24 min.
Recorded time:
9 h 26 min
